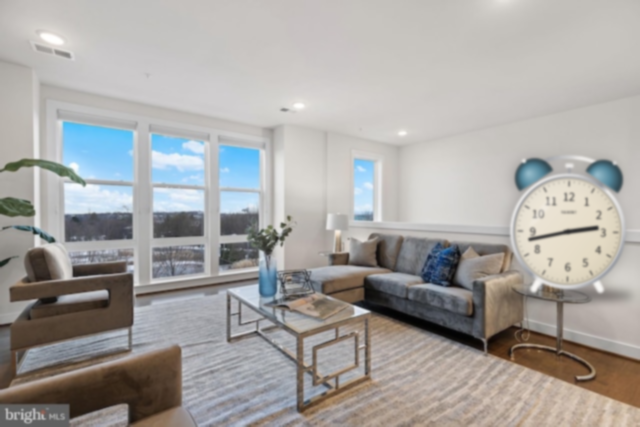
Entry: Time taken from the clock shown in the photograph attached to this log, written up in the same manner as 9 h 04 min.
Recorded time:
2 h 43 min
